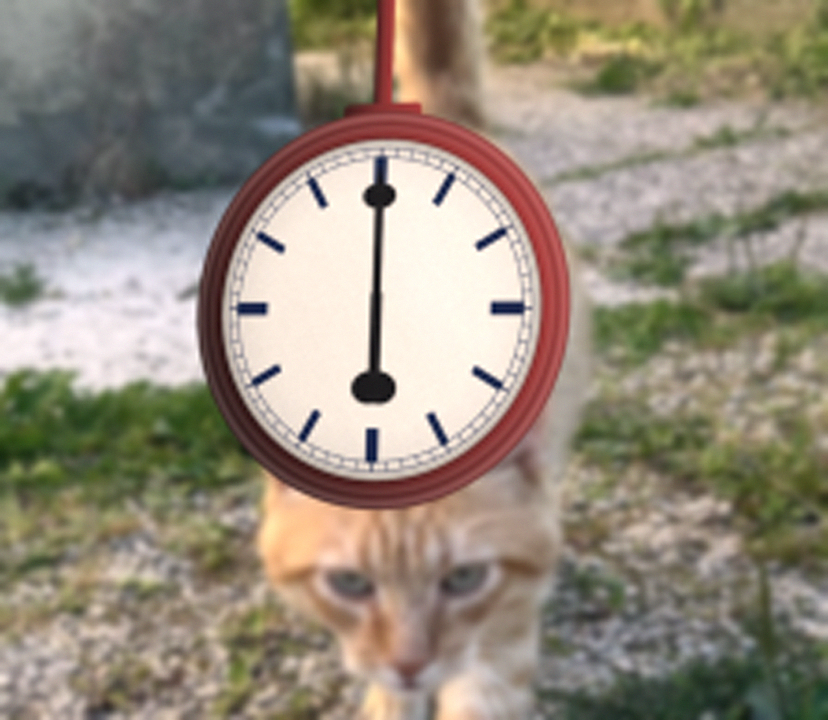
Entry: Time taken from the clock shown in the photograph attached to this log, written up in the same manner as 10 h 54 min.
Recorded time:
6 h 00 min
